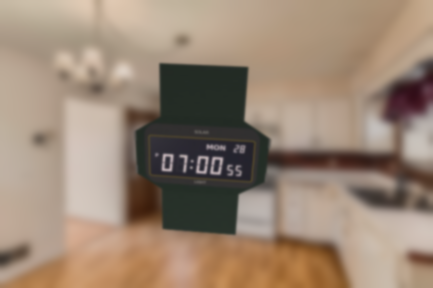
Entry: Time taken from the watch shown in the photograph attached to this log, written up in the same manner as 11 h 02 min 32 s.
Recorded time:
7 h 00 min 55 s
